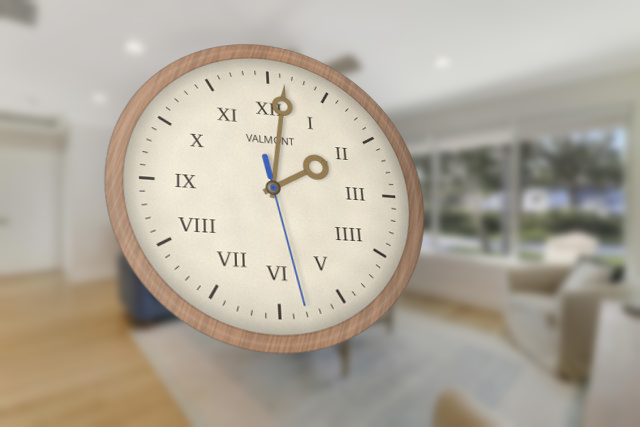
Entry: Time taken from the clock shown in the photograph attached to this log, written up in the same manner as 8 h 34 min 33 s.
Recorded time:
2 h 01 min 28 s
